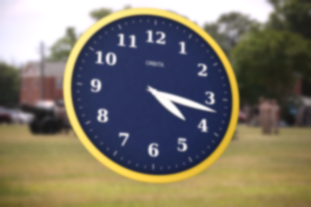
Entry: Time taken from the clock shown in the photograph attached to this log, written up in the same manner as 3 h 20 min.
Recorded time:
4 h 17 min
